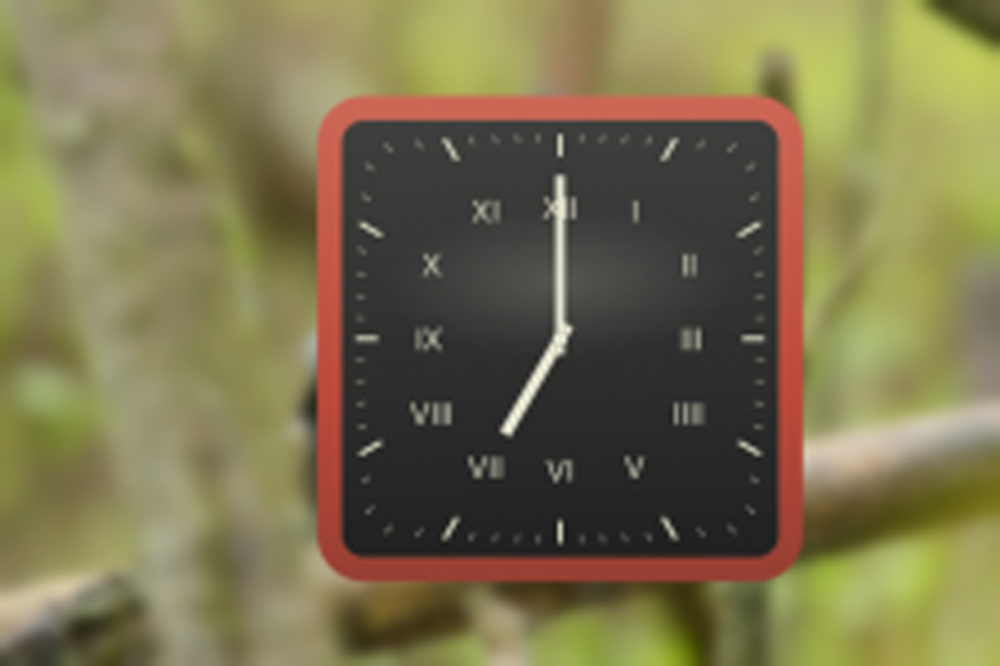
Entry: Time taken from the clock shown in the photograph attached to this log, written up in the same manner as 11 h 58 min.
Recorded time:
7 h 00 min
